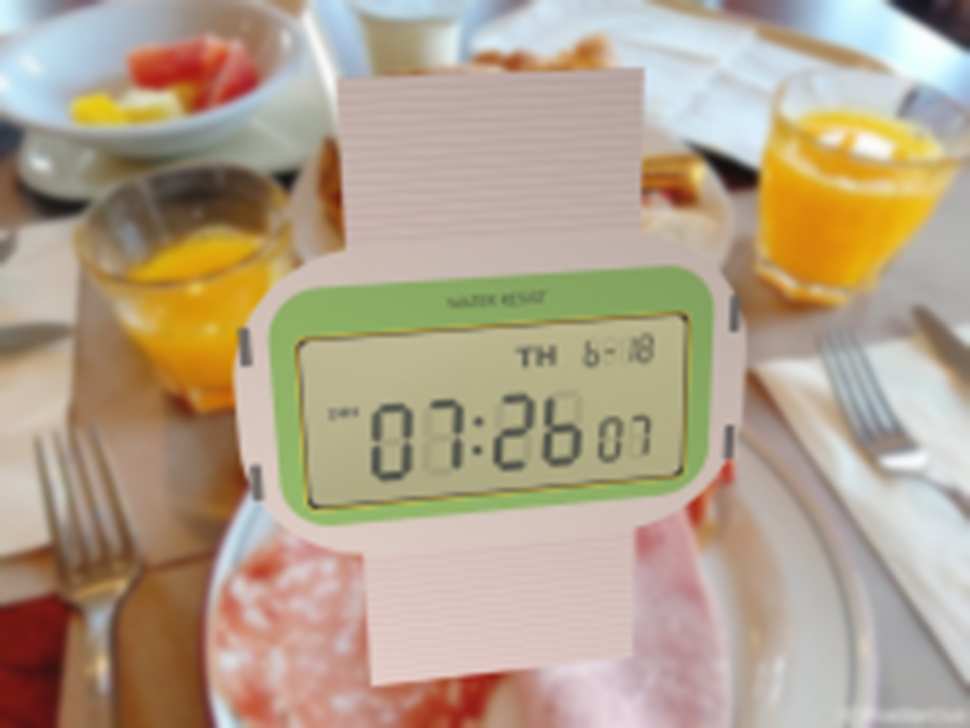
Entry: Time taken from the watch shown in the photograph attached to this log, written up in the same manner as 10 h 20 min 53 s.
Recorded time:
7 h 26 min 07 s
